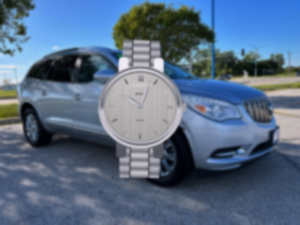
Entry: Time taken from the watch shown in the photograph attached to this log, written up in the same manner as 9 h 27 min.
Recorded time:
10 h 03 min
